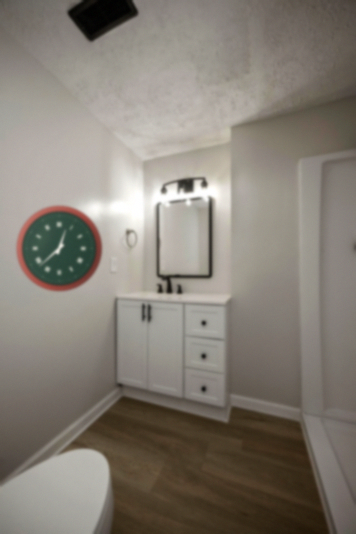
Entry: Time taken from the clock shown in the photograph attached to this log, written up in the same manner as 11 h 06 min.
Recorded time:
12 h 38 min
